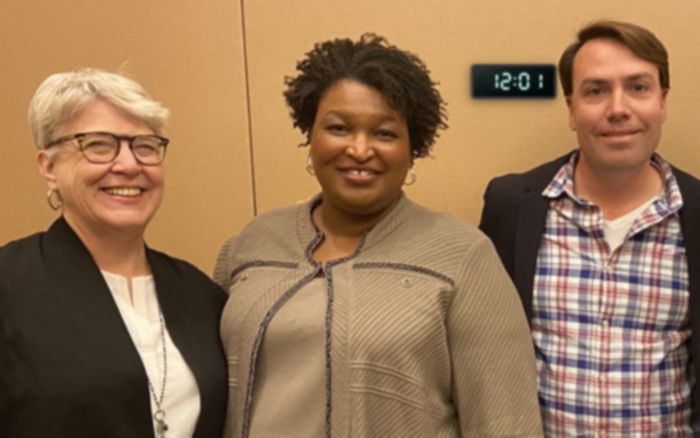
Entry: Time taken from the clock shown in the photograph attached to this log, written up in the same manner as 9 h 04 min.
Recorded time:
12 h 01 min
